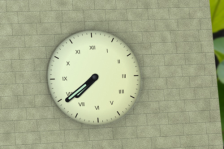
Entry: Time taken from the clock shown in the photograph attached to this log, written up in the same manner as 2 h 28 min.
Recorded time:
7 h 39 min
